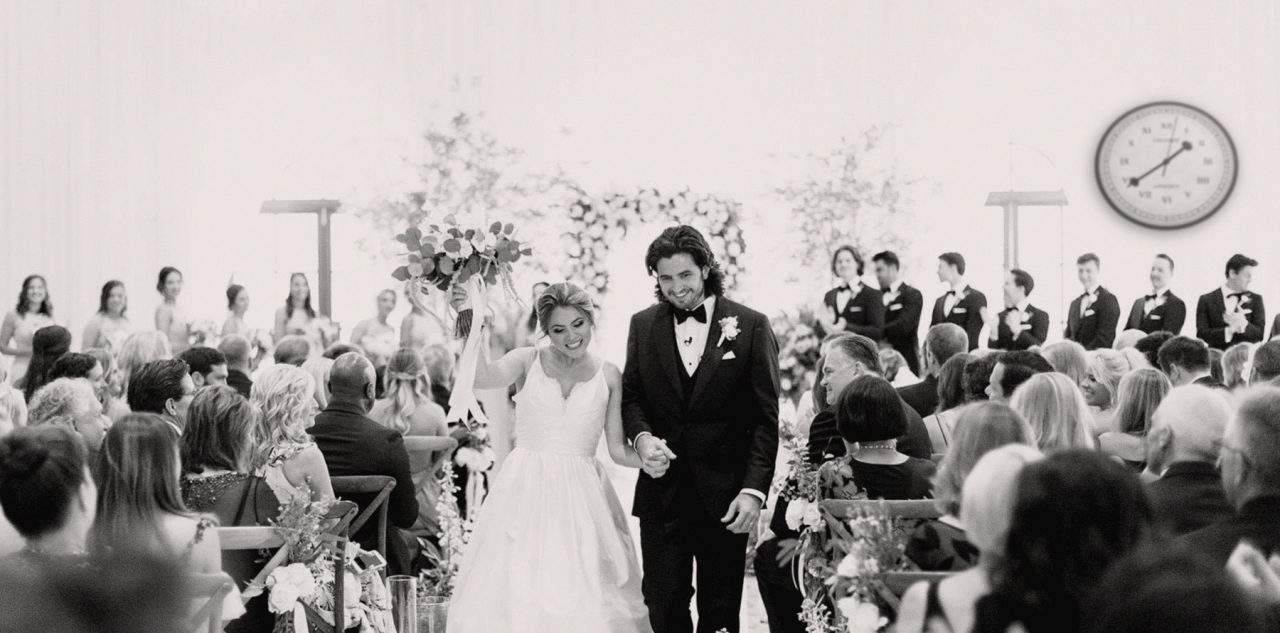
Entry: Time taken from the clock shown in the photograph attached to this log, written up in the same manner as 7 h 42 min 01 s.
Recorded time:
1 h 39 min 02 s
